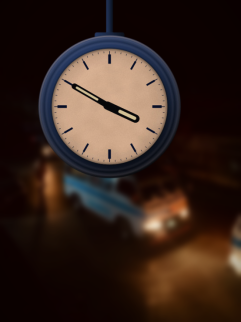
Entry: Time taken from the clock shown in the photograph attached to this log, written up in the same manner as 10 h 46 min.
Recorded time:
3 h 50 min
